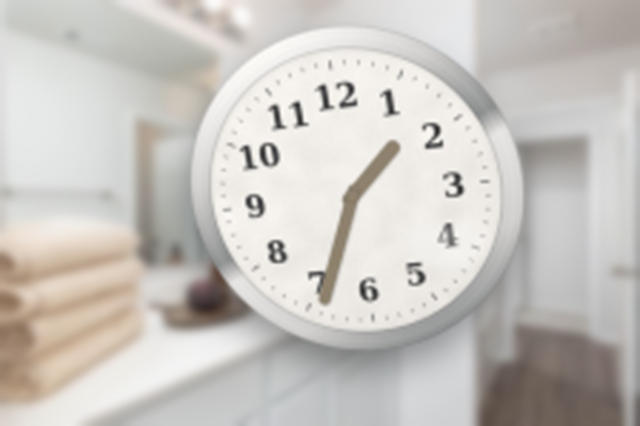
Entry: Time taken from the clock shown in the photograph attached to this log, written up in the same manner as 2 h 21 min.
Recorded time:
1 h 34 min
